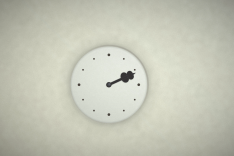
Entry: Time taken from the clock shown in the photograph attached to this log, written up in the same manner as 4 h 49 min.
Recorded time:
2 h 11 min
